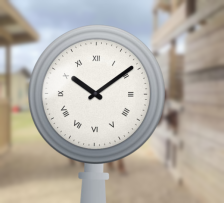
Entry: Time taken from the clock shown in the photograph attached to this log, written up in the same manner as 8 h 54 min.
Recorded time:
10 h 09 min
